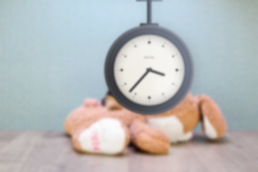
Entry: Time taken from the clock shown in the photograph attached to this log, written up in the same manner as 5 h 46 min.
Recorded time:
3 h 37 min
